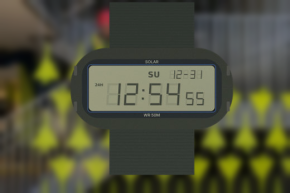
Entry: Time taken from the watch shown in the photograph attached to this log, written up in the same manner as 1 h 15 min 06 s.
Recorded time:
12 h 54 min 55 s
